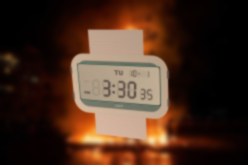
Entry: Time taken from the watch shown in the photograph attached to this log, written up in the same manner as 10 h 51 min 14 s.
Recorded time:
3 h 30 min 35 s
